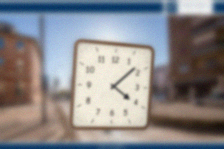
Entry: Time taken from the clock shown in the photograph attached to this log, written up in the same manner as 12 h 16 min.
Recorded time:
4 h 08 min
